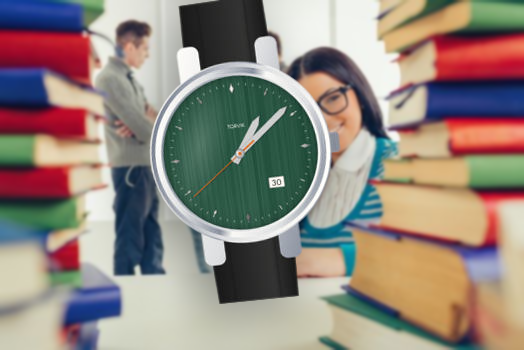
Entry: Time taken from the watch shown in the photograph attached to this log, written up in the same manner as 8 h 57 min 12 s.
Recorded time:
1 h 08 min 39 s
